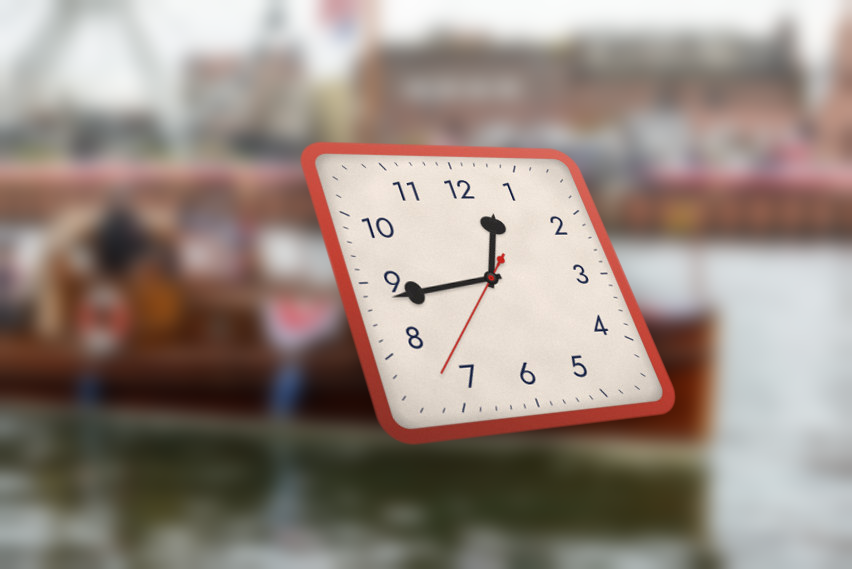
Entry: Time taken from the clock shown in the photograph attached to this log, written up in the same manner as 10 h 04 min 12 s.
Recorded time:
12 h 43 min 37 s
